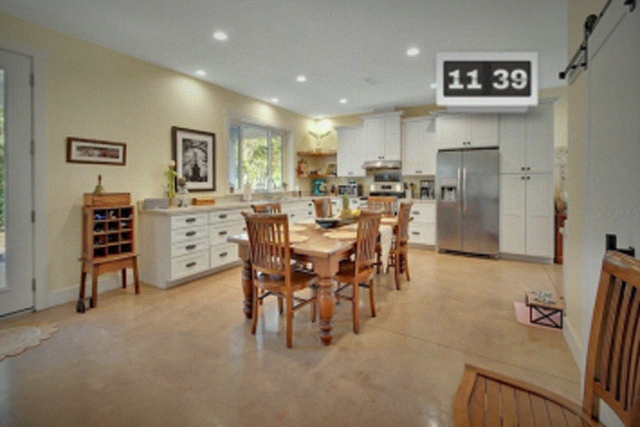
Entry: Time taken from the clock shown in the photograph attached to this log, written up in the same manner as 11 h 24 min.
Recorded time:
11 h 39 min
